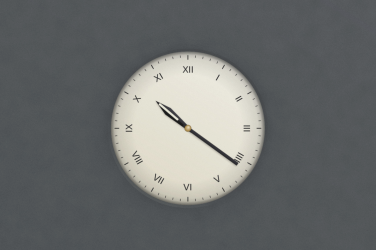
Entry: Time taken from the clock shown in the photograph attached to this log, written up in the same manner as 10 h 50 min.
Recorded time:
10 h 21 min
